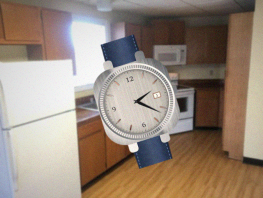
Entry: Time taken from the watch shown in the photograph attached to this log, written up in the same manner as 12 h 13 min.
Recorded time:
2 h 22 min
